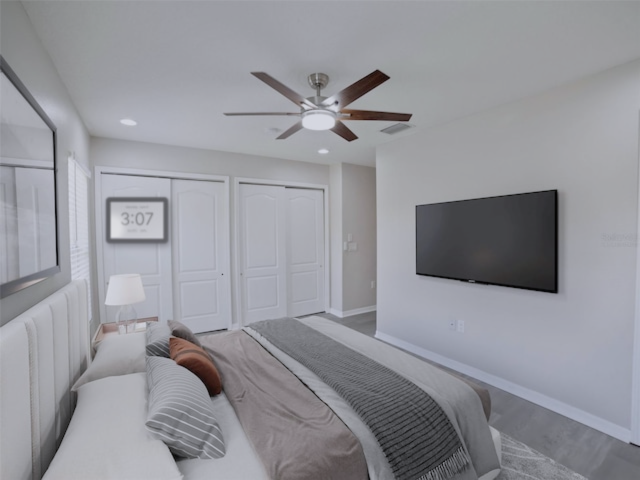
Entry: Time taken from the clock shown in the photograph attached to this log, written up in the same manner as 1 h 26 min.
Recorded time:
3 h 07 min
